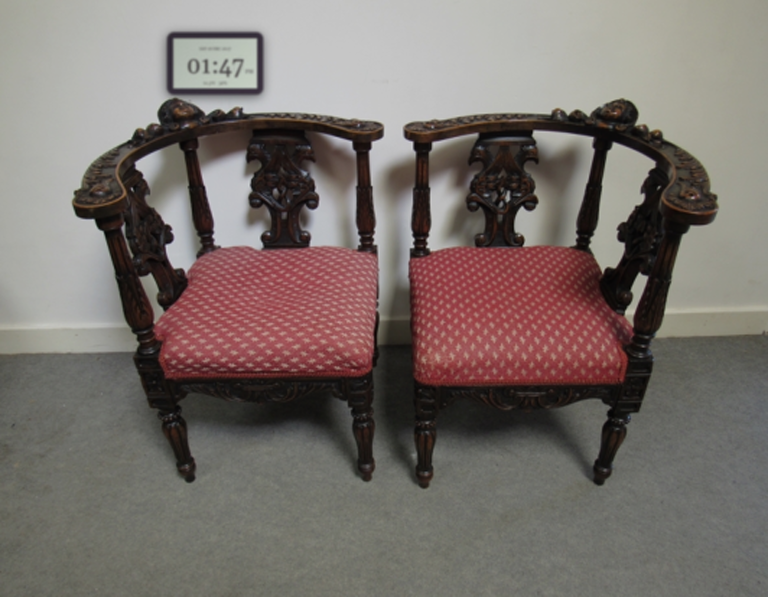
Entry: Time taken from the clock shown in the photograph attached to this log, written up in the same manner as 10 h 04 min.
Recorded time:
1 h 47 min
